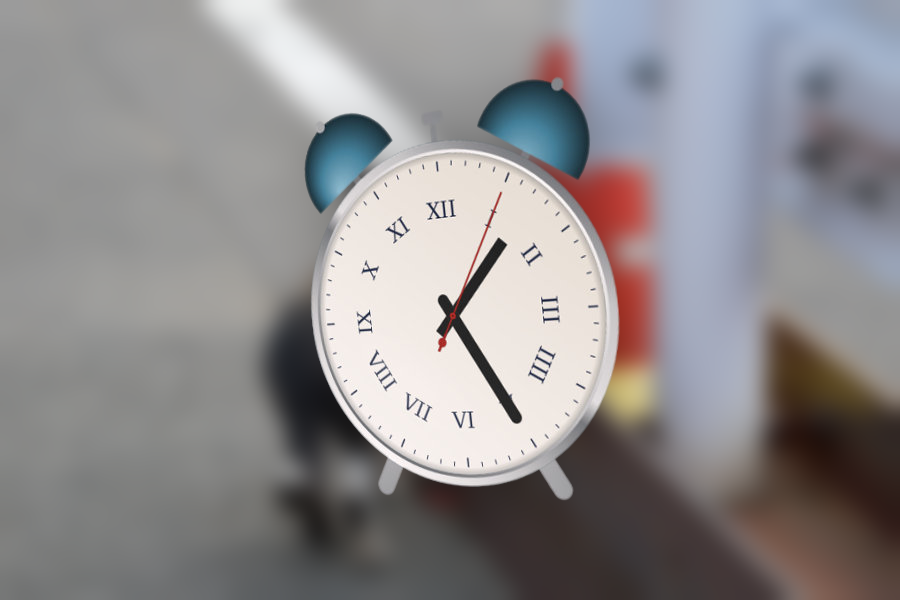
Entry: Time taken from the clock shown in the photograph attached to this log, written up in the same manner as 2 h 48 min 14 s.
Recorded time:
1 h 25 min 05 s
